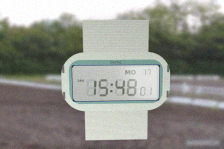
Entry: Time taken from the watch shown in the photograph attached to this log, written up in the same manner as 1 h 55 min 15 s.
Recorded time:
15 h 48 min 01 s
